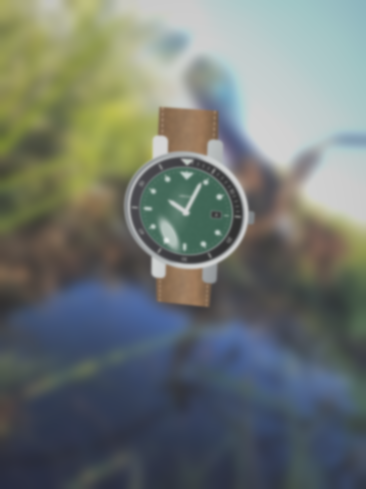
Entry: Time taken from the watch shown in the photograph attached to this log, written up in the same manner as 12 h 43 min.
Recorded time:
10 h 04 min
